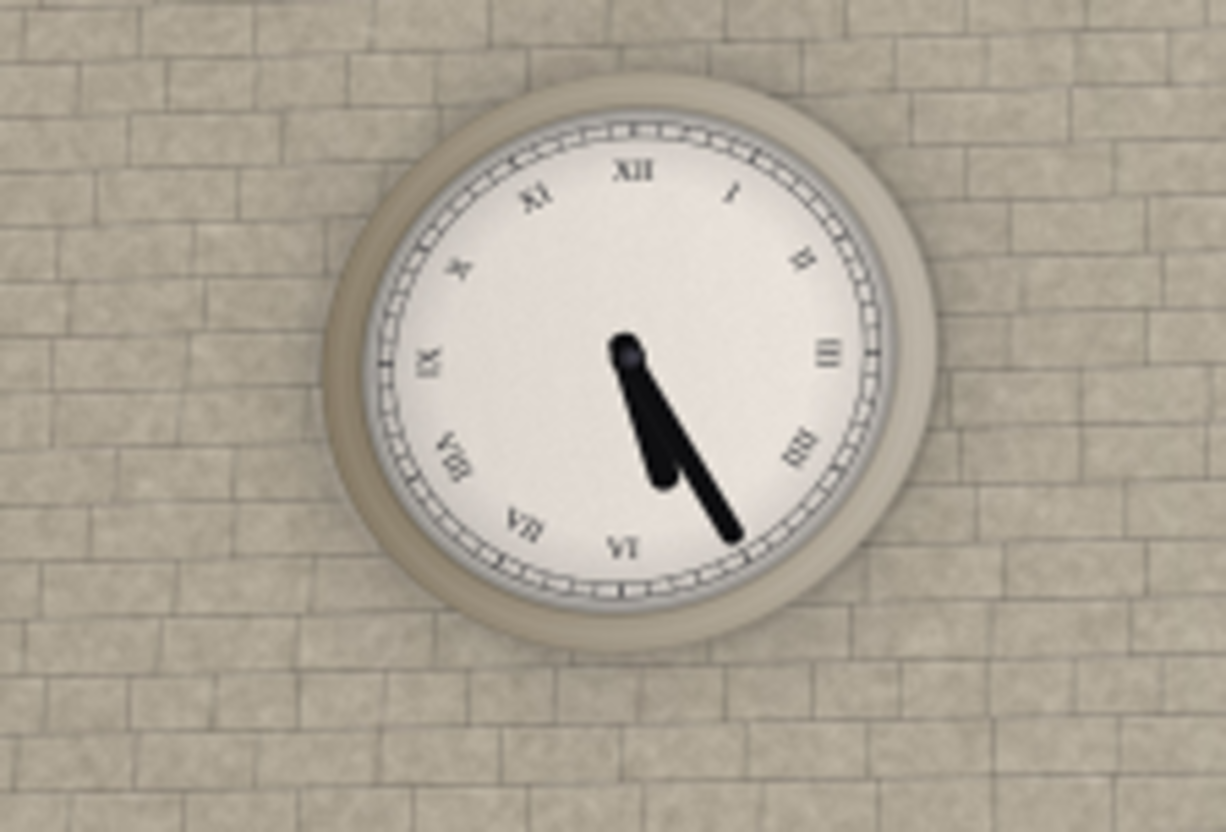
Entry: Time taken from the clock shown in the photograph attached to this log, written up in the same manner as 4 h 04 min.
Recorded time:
5 h 25 min
